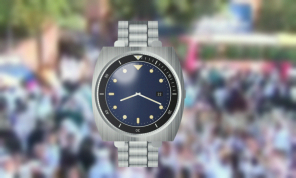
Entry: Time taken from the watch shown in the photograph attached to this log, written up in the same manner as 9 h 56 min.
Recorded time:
8 h 19 min
